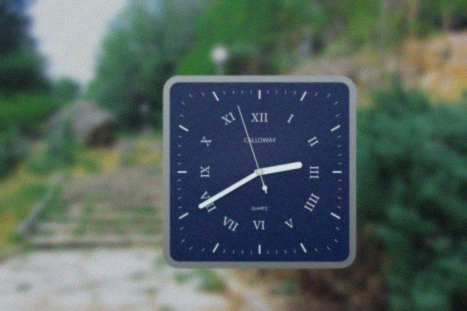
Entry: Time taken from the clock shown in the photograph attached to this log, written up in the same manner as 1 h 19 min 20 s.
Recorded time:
2 h 39 min 57 s
